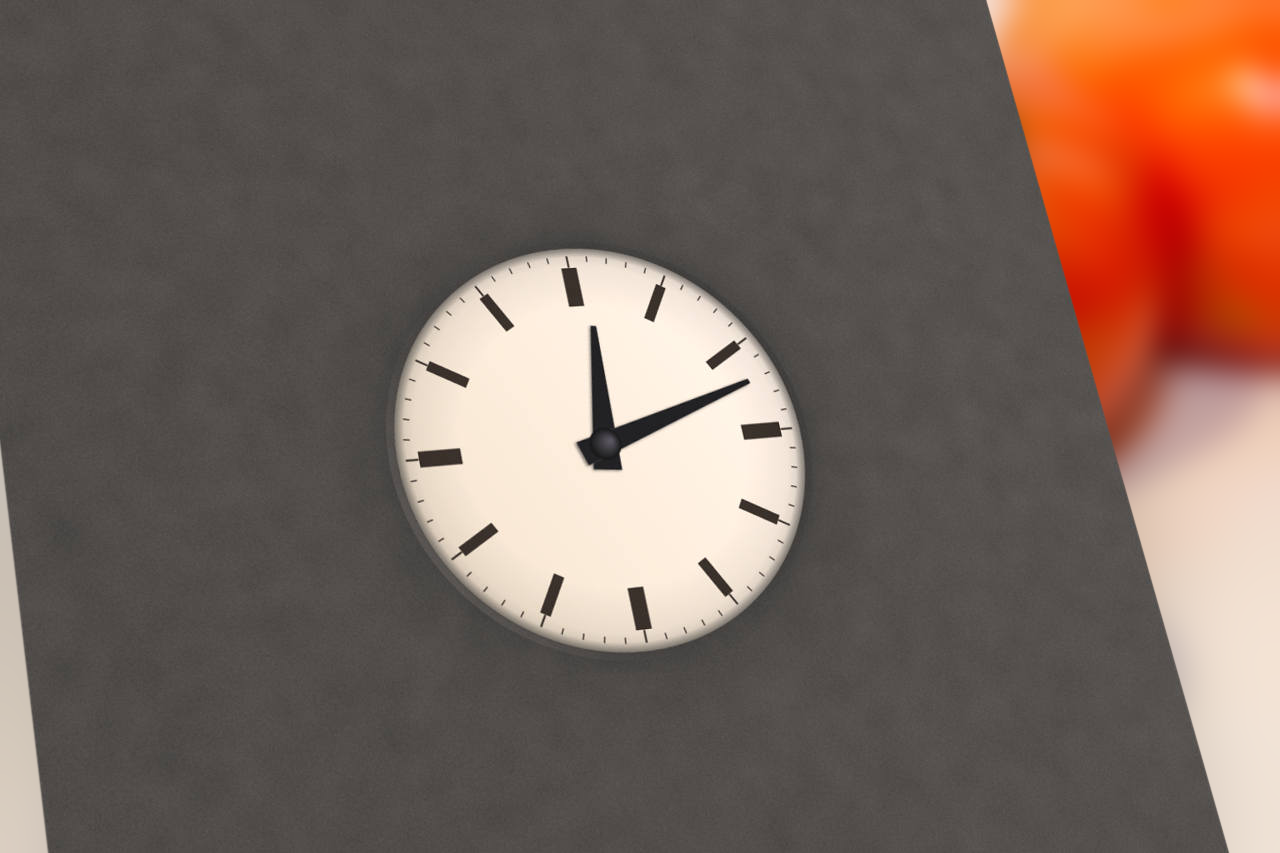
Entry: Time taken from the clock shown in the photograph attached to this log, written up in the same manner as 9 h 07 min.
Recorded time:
12 h 12 min
